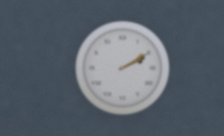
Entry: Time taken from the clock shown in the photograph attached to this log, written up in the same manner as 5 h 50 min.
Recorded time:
2 h 10 min
